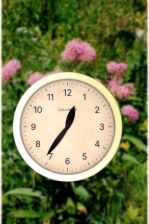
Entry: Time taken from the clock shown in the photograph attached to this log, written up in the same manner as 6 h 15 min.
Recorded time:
12 h 36 min
